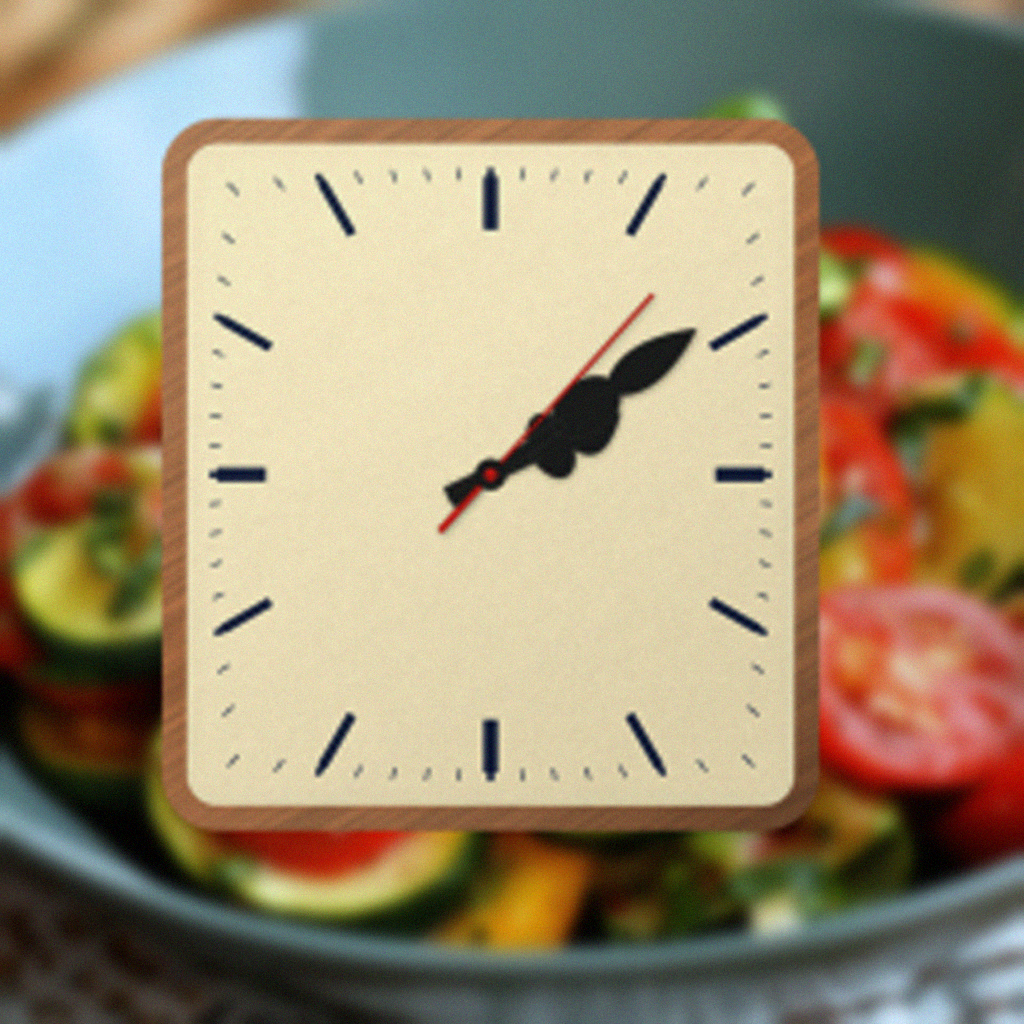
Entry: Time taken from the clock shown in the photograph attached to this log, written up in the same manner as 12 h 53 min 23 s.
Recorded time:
2 h 09 min 07 s
